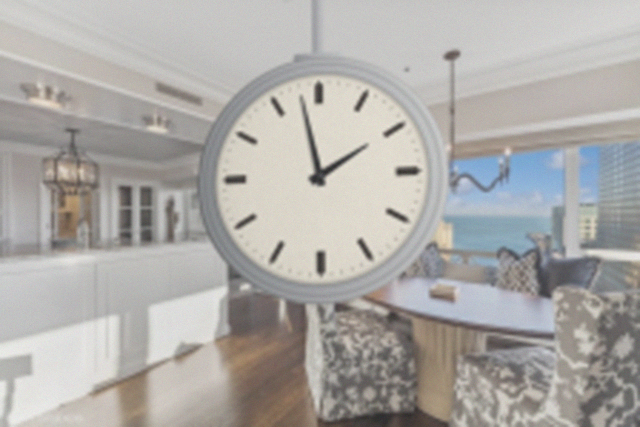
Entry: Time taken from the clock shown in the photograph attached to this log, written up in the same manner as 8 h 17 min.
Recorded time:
1 h 58 min
